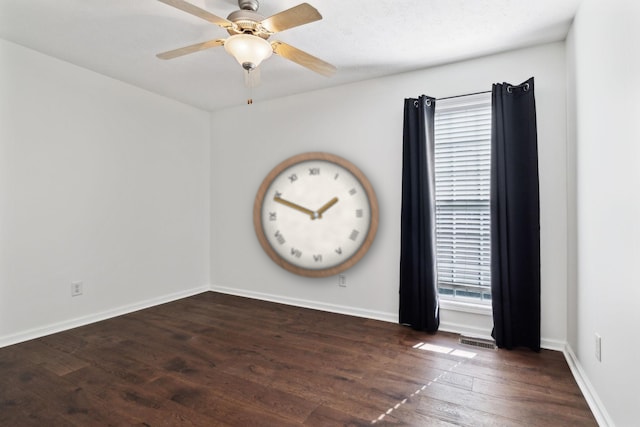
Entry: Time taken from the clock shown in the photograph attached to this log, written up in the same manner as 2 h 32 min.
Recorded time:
1 h 49 min
